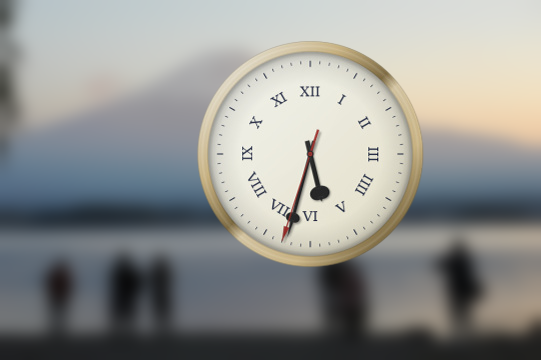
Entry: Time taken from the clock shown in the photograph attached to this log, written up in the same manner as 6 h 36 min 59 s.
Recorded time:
5 h 32 min 33 s
